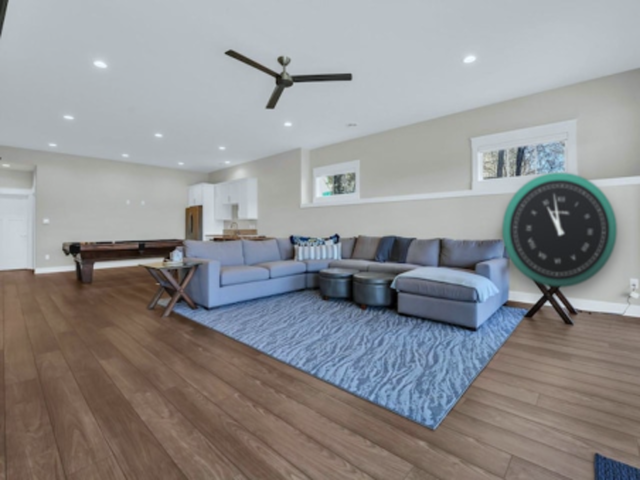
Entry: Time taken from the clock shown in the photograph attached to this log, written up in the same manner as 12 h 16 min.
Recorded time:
10 h 58 min
